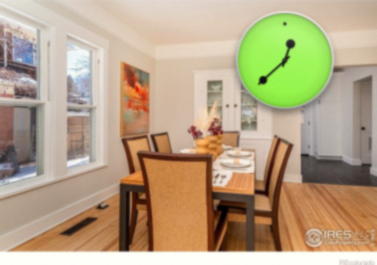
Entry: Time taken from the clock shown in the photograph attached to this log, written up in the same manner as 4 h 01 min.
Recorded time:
12 h 38 min
